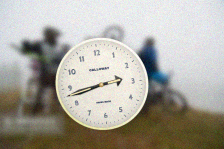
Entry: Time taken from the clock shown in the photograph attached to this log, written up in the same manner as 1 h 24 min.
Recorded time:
2 h 43 min
